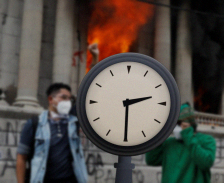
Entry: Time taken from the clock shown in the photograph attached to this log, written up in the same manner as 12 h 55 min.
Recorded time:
2 h 30 min
